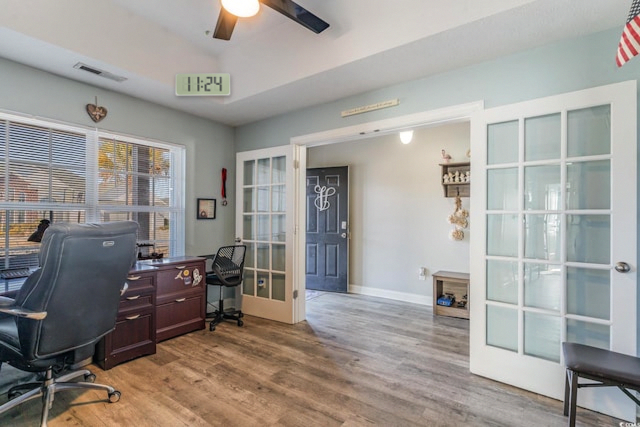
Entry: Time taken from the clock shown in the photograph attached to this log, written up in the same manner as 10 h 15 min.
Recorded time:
11 h 24 min
